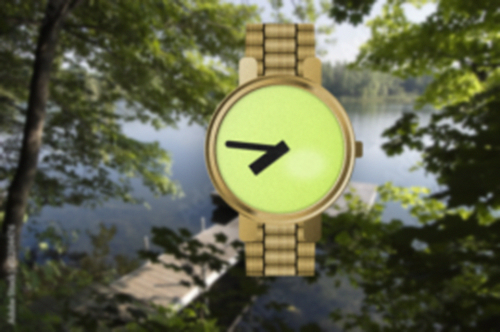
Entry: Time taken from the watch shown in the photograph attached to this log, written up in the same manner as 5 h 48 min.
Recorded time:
7 h 46 min
